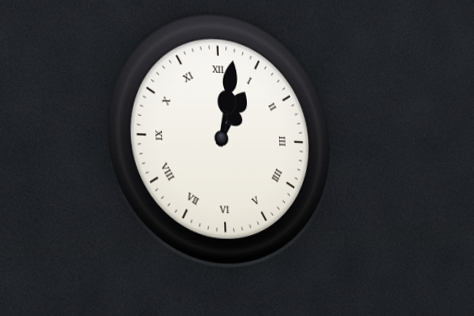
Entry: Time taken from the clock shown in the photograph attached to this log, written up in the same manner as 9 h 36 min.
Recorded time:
1 h 02 min
